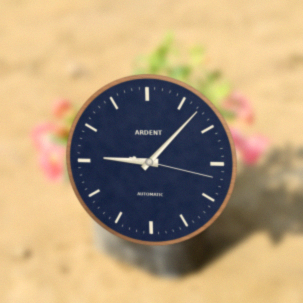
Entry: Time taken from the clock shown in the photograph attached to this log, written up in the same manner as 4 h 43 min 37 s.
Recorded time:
9 h 07 min 17 s
